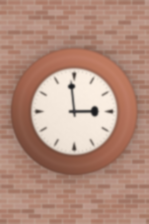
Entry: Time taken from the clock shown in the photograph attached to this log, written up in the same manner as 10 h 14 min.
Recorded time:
2 h 59 min
